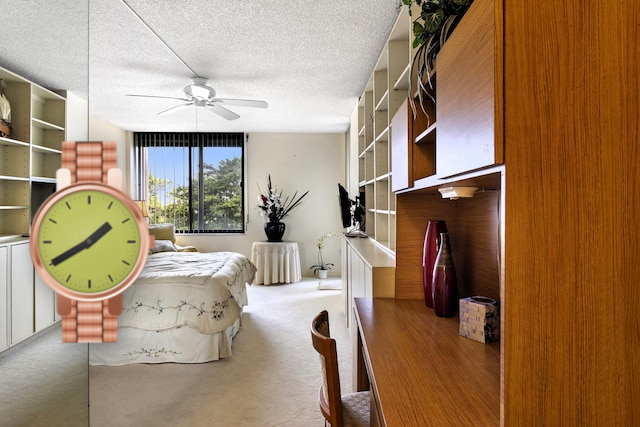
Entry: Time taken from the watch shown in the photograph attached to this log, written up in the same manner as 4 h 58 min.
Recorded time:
1 h 40 min
